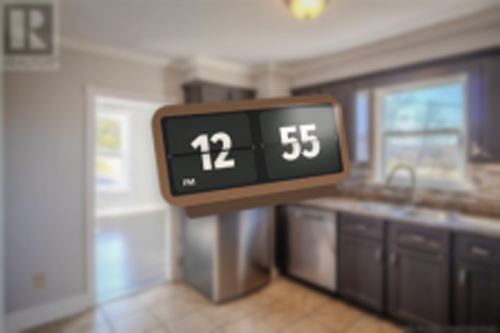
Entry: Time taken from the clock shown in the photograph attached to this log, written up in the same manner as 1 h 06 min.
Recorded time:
12 h 55 min
